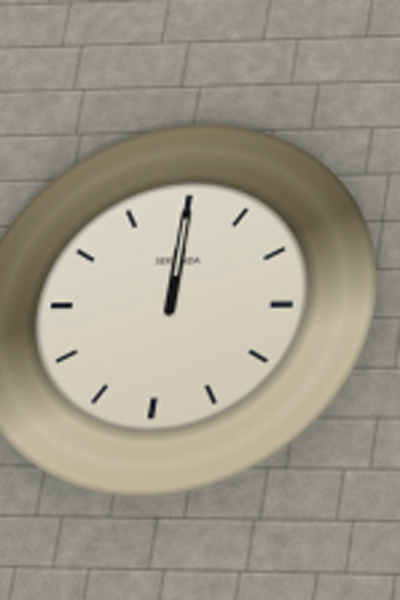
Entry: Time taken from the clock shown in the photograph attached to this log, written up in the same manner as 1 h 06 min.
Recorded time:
12 h 00 min
